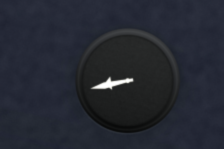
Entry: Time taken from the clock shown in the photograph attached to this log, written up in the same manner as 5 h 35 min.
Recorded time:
8 h 43 min
